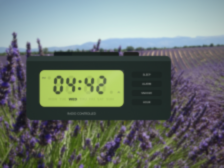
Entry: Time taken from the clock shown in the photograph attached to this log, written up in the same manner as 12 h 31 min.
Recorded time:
4 h 42 min
